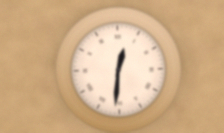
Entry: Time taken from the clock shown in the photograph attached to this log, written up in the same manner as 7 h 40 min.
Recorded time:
12 h 31 min
